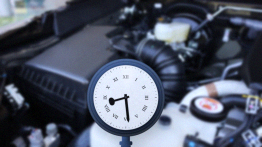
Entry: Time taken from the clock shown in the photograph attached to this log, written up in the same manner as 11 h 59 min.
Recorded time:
8 h 29 min
